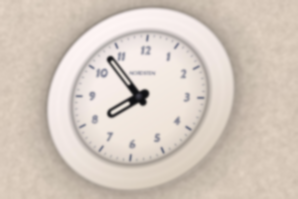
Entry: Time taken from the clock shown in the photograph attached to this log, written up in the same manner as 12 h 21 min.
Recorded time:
7 h 53 min
